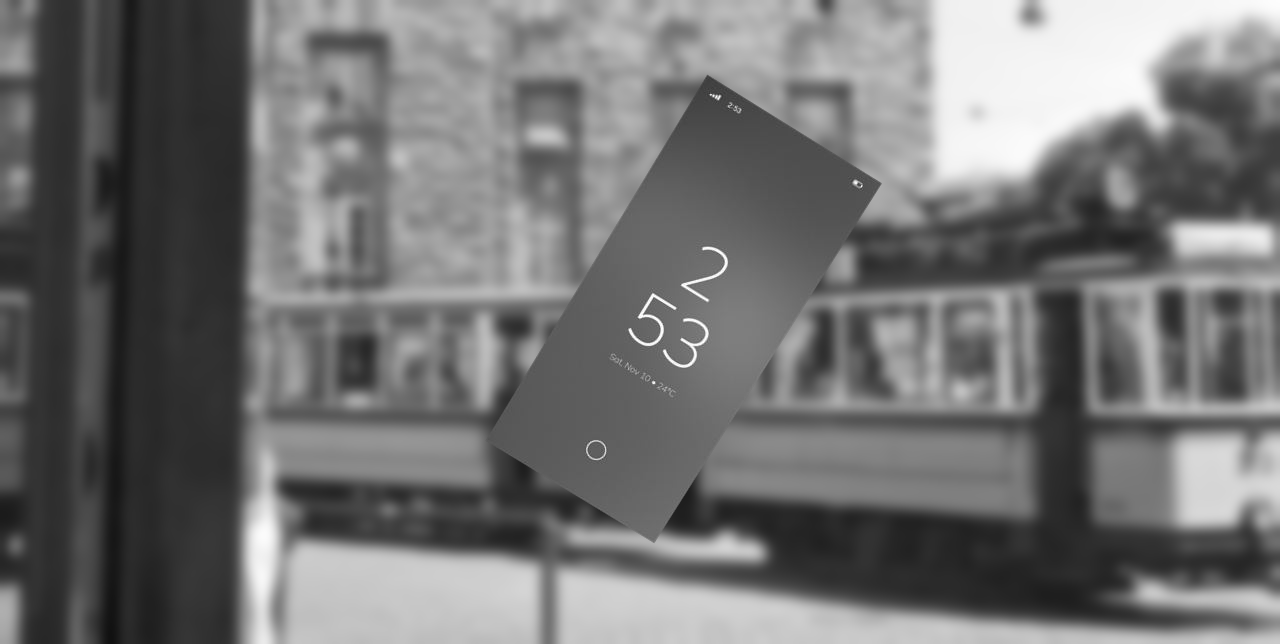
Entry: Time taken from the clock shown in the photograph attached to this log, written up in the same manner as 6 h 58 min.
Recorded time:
2 h 53 min
